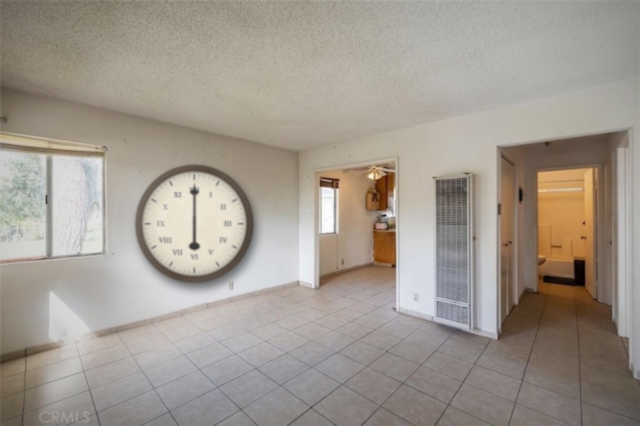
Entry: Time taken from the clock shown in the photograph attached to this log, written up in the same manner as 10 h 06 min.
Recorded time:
6 h 00 min
